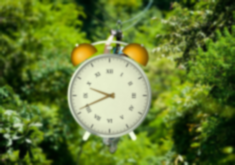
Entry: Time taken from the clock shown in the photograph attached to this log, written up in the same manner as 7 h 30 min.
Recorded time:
9 h 41 min
